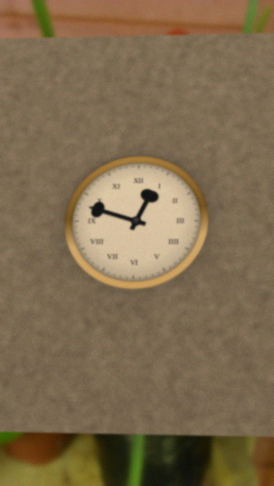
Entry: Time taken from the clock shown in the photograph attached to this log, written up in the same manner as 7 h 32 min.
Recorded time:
12 h 48 min
